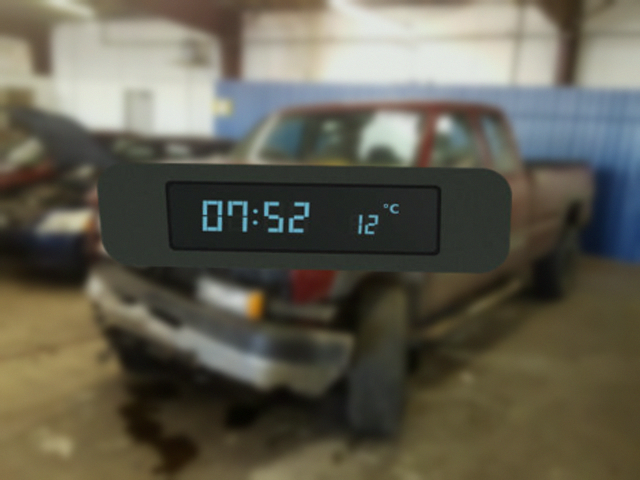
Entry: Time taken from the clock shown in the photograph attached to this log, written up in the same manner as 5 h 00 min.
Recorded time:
7 h 52 min
